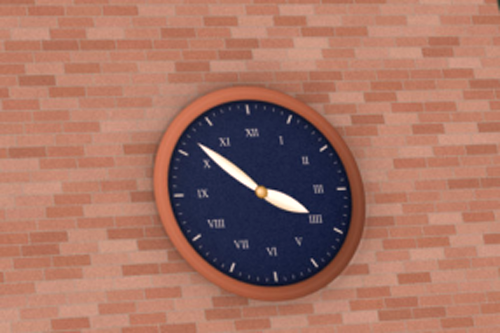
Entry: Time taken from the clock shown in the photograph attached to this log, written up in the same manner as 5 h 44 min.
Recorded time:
3 h 52 min
